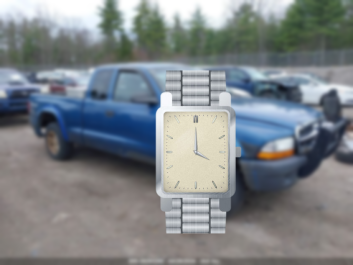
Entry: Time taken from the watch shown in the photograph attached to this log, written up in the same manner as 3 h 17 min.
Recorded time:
4 h 00 min
